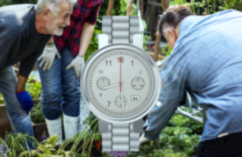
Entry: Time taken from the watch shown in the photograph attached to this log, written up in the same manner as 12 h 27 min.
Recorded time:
8 h 29 min
